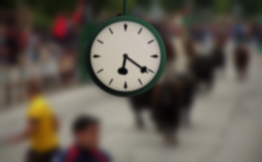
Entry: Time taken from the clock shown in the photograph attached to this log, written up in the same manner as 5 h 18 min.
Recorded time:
6 h 21 min
